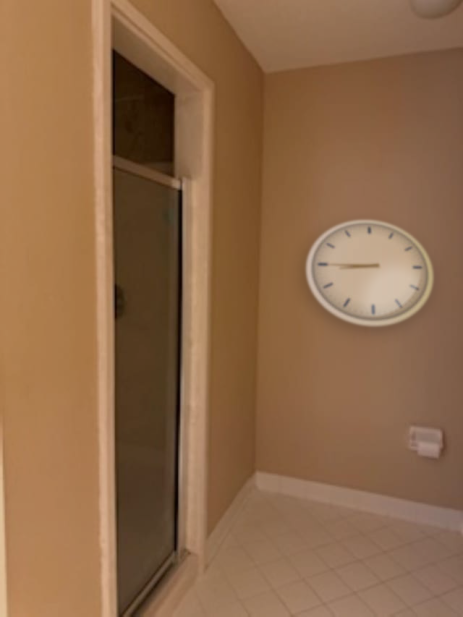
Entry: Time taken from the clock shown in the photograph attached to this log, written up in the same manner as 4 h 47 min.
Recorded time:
8 h 45 min
